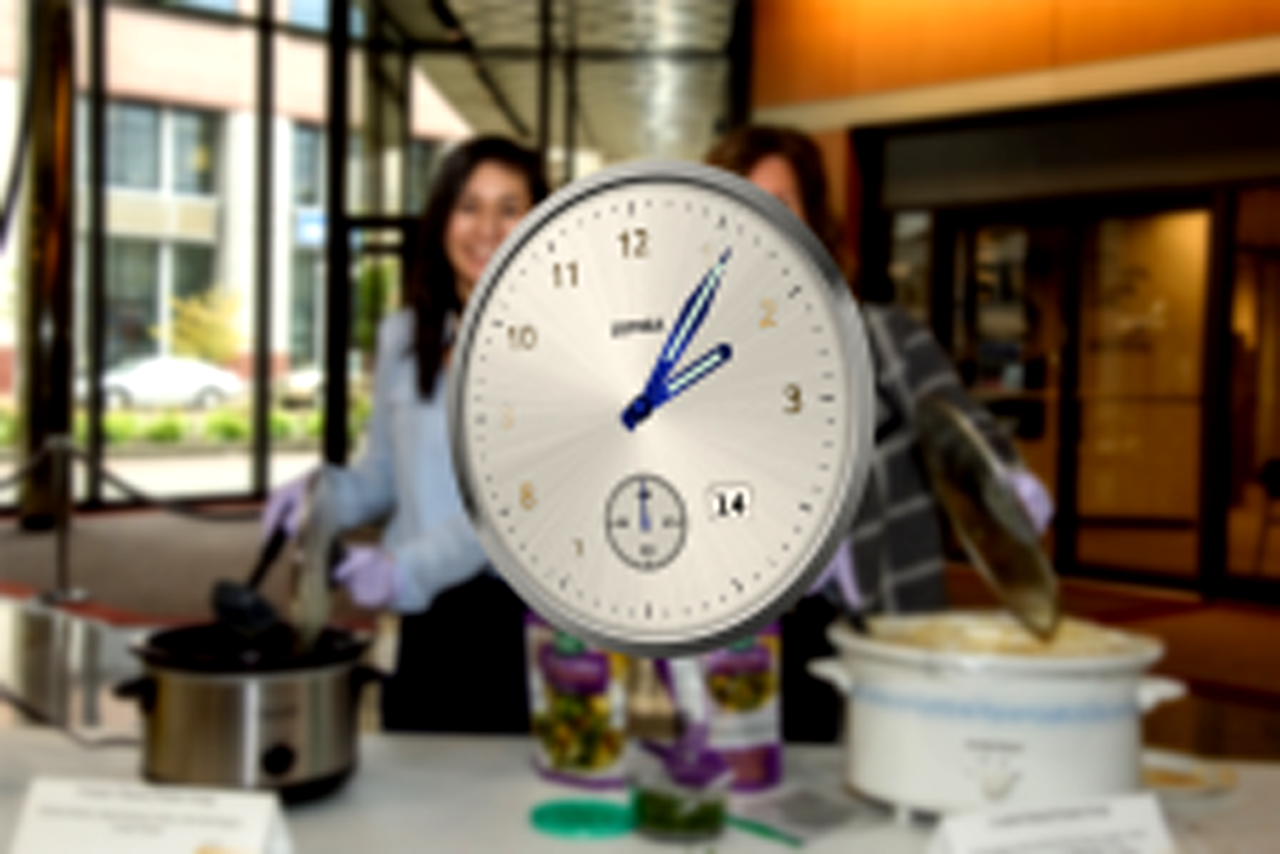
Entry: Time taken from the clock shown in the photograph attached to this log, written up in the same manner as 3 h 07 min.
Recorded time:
2 h 06 min
